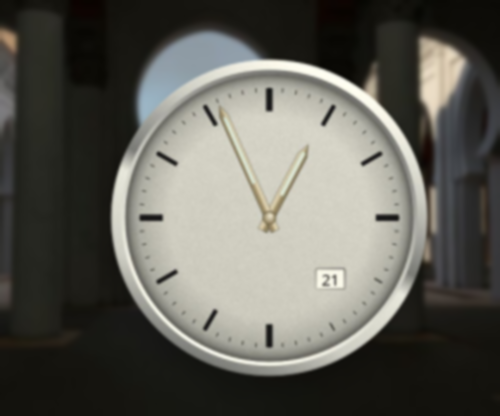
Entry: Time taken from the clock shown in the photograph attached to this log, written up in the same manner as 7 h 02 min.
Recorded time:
12 h 56 min
